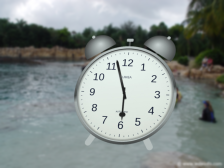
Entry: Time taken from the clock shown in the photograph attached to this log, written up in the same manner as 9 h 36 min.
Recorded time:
5 h 57 min
